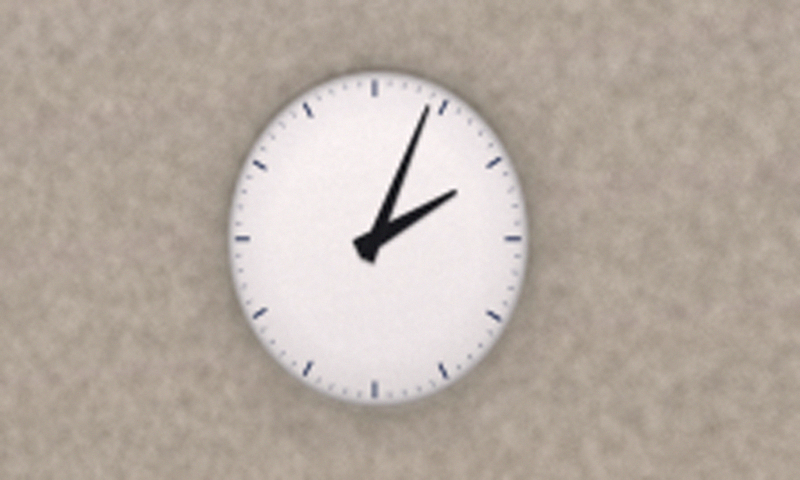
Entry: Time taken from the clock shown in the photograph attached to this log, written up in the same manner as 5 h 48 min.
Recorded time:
2 h 04 min
